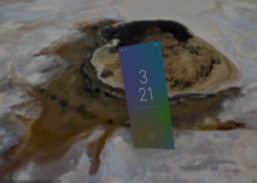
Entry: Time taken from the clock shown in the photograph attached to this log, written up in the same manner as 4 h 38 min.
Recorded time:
3 h 21 min
